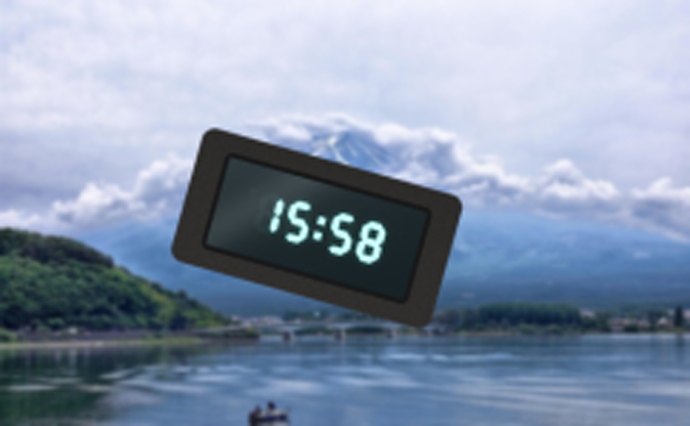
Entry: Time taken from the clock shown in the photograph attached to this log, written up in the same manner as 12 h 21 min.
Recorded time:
15 h 58 min
